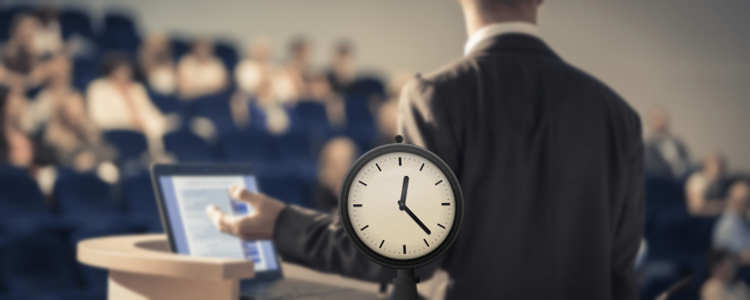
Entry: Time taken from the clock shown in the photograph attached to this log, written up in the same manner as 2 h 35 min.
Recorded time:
12 h 23 min
